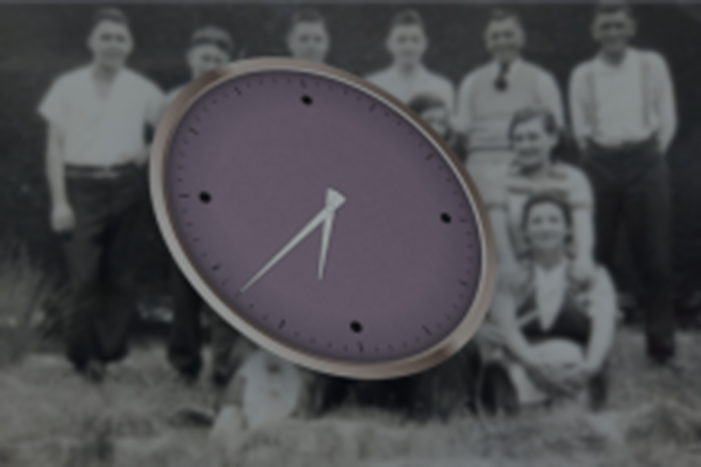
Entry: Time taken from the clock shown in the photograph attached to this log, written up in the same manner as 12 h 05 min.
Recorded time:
6 h 38 min
